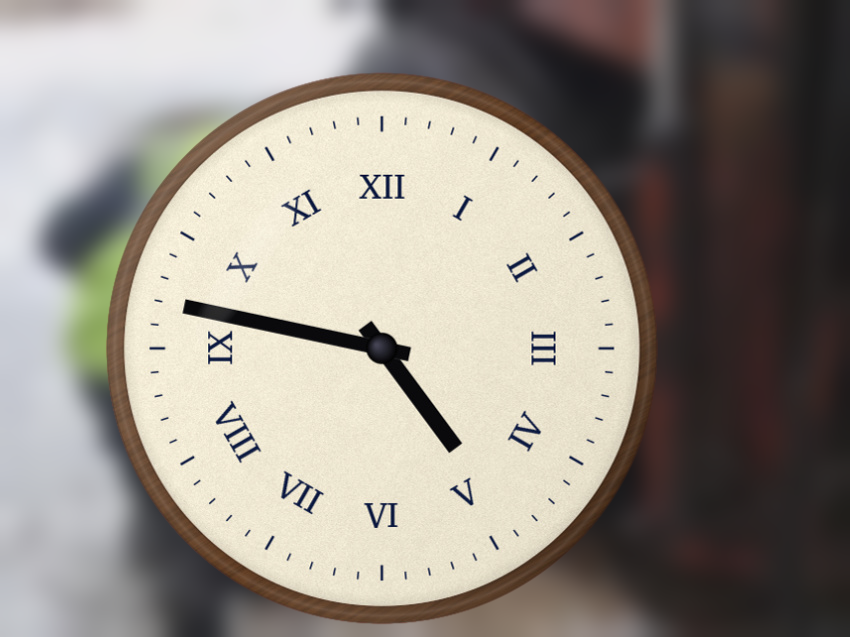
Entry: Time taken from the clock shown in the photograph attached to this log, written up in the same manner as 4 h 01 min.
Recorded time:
4 h 47 min
